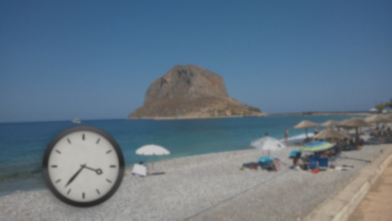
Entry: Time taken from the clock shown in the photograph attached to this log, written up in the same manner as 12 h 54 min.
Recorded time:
3 h 37 min
